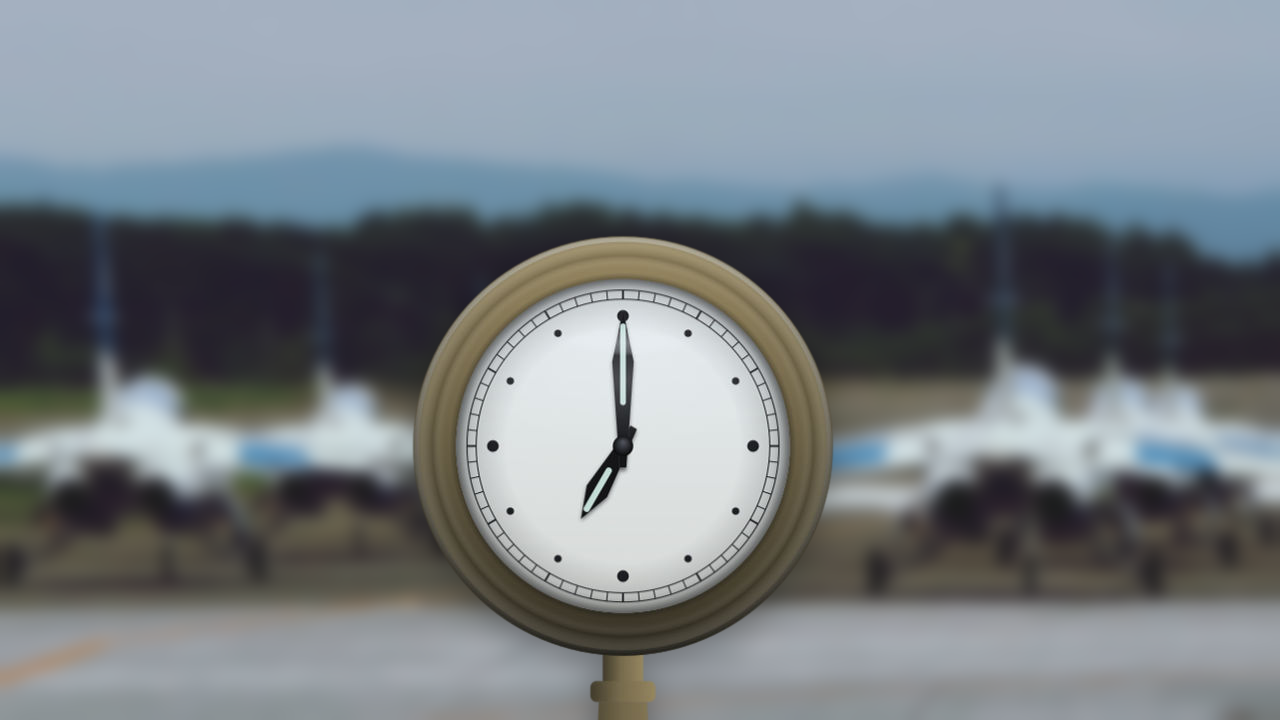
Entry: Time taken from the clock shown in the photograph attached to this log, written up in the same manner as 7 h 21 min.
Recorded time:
7 h 00 min
